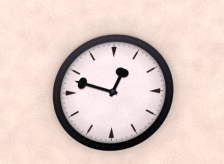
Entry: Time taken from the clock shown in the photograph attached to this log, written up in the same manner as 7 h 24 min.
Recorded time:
12 h 48 min
